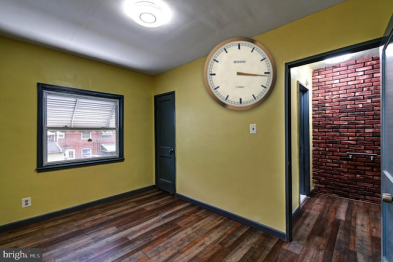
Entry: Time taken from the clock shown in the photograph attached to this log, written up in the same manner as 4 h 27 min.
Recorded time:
3 h 16 min
